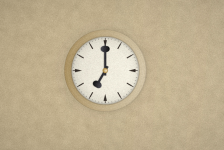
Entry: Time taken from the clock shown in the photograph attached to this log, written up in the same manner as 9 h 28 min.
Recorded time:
7 h 00 min
